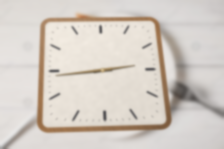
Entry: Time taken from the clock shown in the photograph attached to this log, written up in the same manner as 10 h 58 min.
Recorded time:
2 h 44 min
